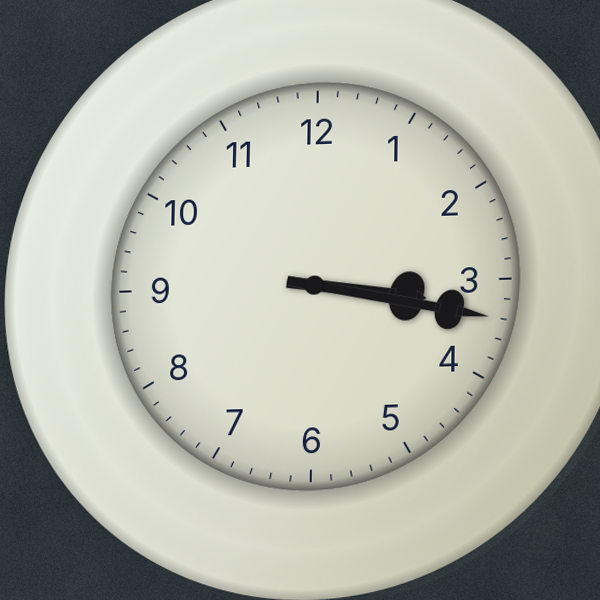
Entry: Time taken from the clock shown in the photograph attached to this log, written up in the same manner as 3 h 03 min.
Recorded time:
3 h 17 min
